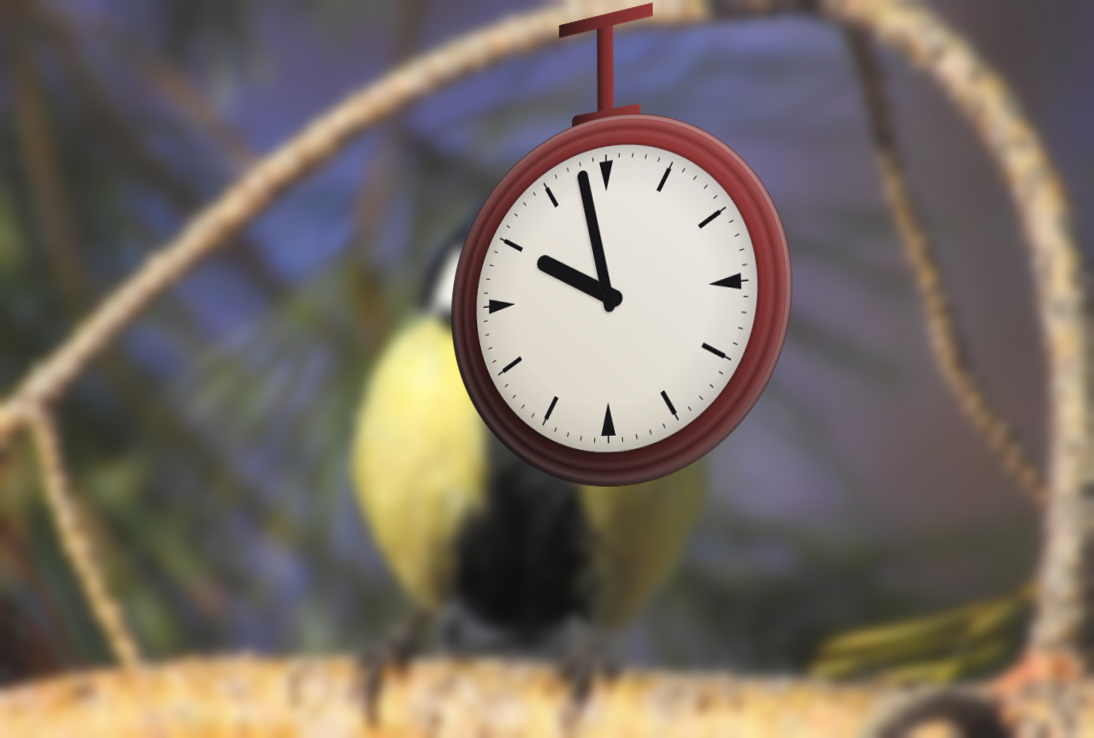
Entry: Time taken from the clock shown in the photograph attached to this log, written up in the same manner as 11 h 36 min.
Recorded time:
9 h 58 min
